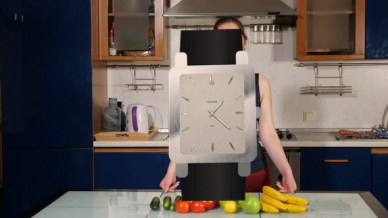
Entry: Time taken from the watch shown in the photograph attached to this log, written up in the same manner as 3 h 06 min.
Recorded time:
1 h 22 min
